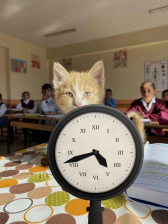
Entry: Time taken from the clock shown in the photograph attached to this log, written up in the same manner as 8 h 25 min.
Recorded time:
4 h 42 min
